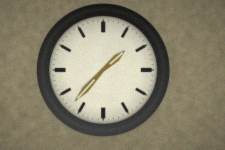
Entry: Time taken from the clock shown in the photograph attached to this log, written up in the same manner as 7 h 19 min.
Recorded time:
1 h 37 min
